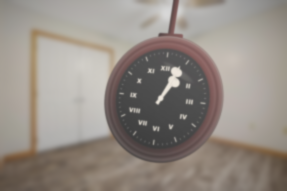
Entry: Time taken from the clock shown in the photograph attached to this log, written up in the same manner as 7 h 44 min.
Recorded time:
1 h 04 min
